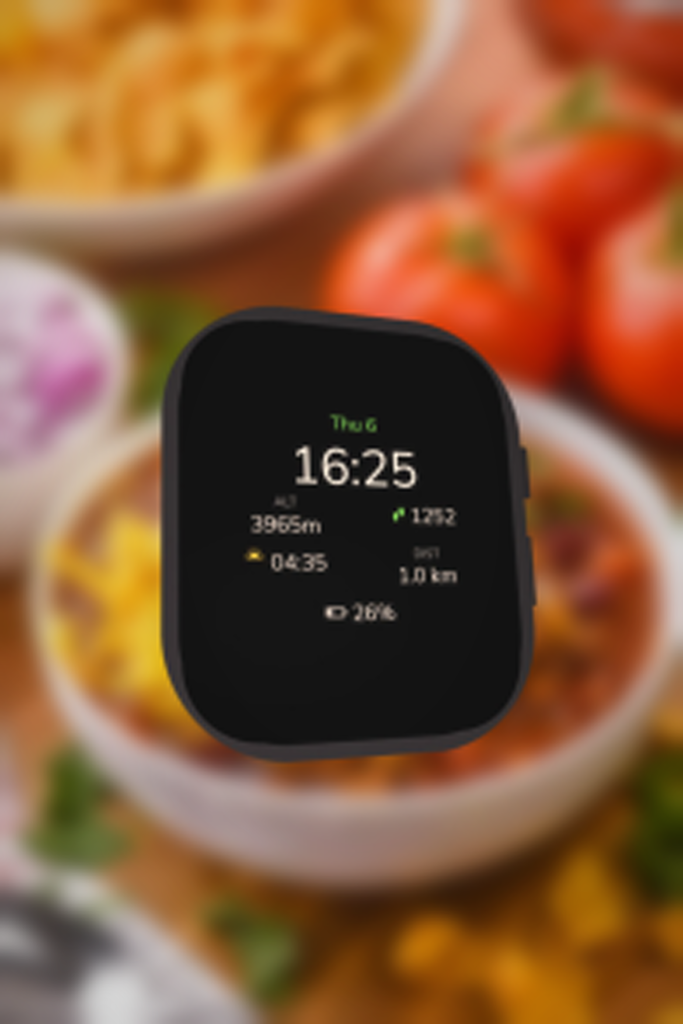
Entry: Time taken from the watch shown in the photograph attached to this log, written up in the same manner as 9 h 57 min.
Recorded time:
16 h 25 min
